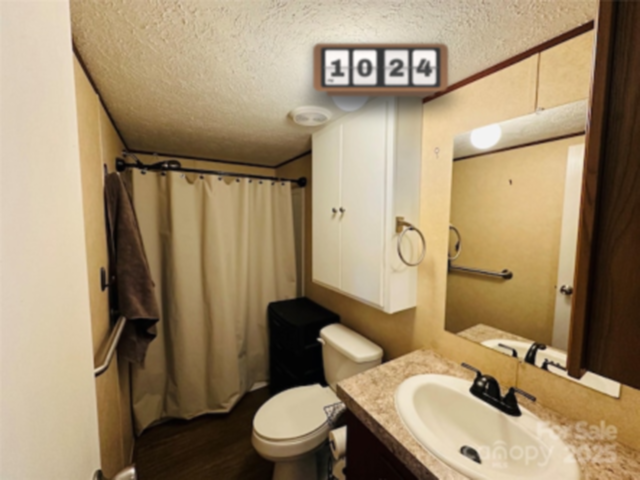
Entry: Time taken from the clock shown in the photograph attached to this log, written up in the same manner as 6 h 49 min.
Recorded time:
10 h 24 min
